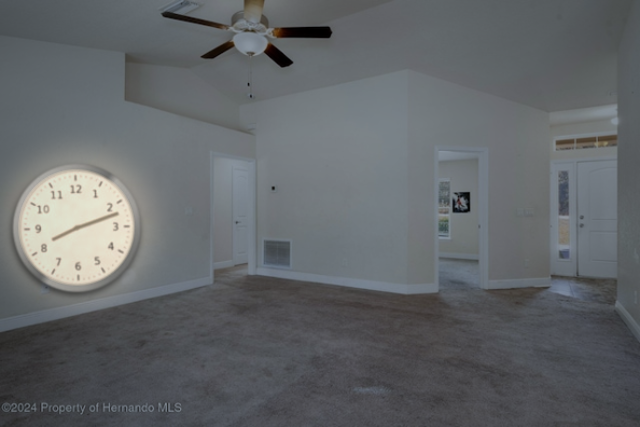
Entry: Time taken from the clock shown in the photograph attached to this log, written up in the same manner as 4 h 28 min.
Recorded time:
8 h 12 min
